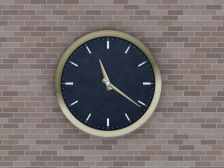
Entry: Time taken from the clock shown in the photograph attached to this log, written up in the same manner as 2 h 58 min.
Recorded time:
11 h 21 min
